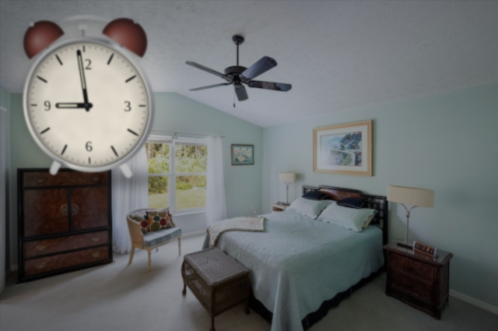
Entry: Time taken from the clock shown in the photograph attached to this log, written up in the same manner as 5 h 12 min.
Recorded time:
8 h 59 min
